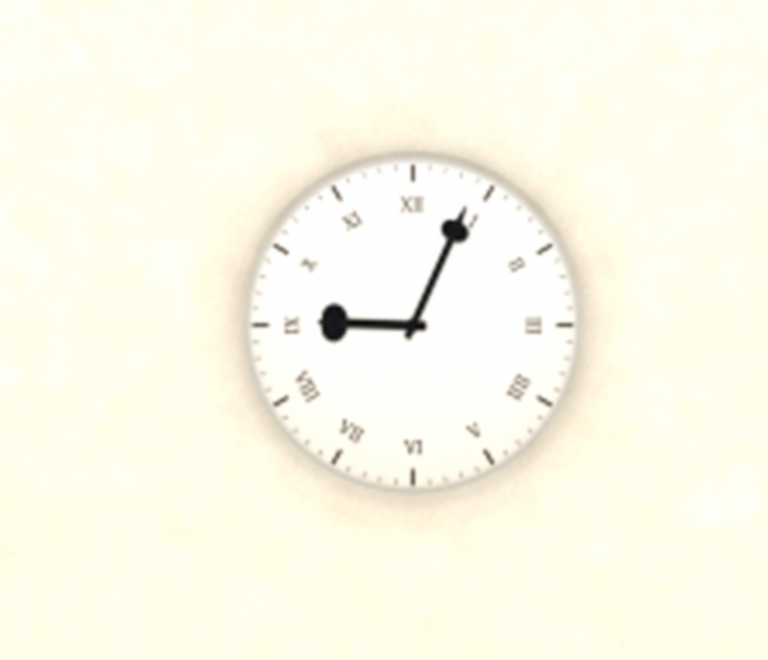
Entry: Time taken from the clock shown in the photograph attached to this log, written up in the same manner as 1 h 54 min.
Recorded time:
9 h 04 min
